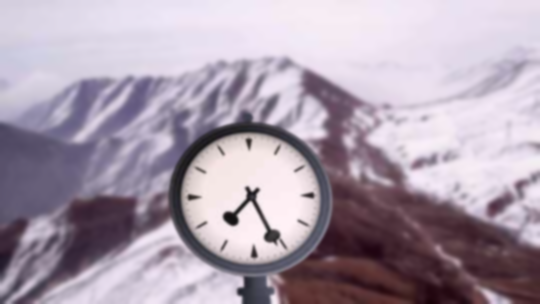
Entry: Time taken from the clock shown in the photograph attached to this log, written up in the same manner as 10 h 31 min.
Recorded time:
7 h 26 min
